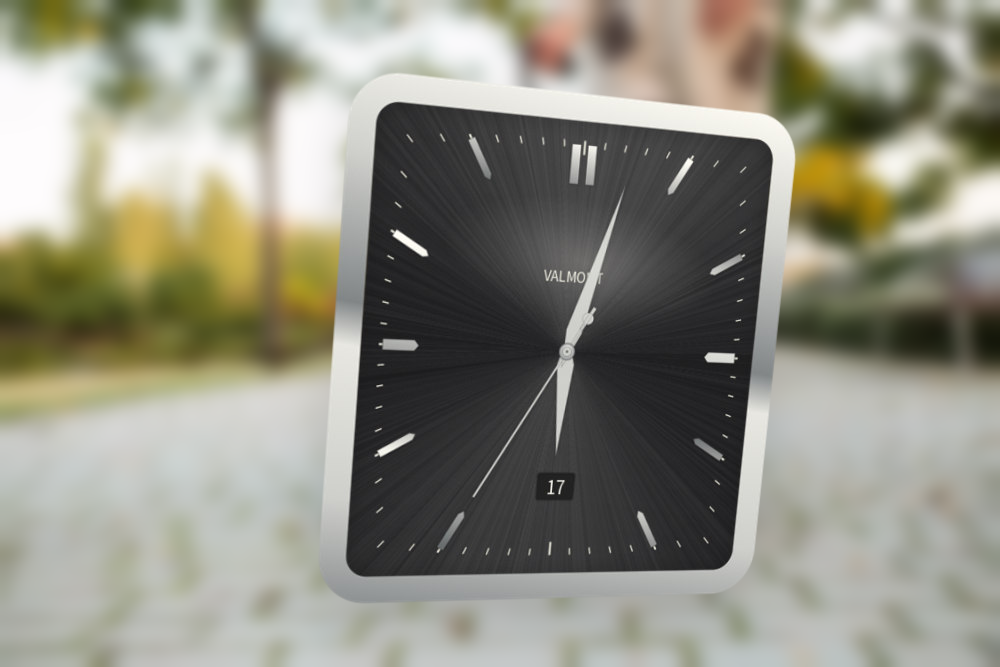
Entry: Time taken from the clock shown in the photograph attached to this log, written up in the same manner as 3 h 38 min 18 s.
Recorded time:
6 h 02 min 35 s
